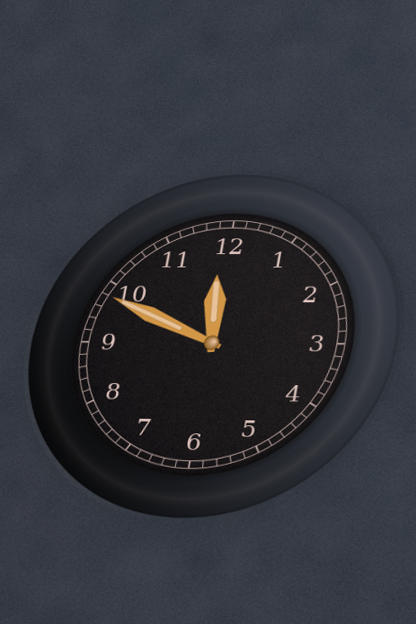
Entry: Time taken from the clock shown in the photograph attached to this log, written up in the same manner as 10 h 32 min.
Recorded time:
11 h 49 min
